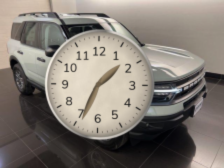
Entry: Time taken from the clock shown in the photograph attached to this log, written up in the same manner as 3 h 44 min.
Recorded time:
1 h 34 min
